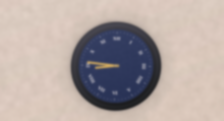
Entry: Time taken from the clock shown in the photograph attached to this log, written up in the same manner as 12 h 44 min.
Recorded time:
8 h 46 min
